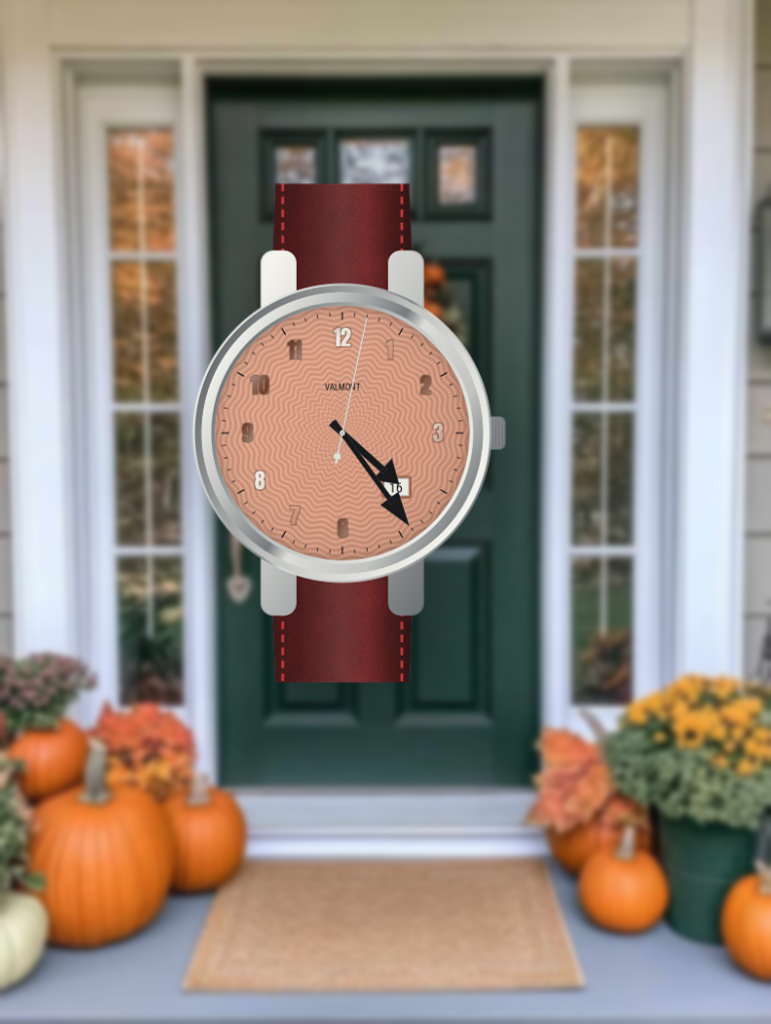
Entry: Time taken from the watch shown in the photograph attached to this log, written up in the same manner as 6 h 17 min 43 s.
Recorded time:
4 h 24 min 02 s
